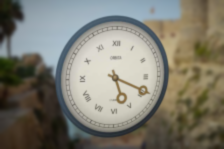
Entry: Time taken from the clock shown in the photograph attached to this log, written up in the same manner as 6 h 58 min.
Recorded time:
5 h 19 min
